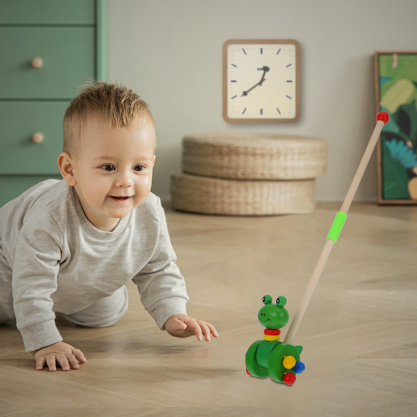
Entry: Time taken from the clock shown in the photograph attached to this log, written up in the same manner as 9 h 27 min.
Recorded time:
12 h 39 min
